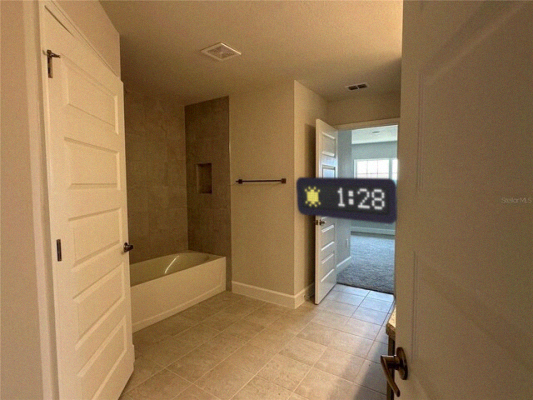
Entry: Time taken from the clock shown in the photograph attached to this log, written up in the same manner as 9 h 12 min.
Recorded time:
1 h 28 min
